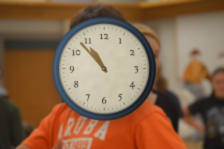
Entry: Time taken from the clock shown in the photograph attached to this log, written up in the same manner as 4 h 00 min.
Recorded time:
10 h 53 min
